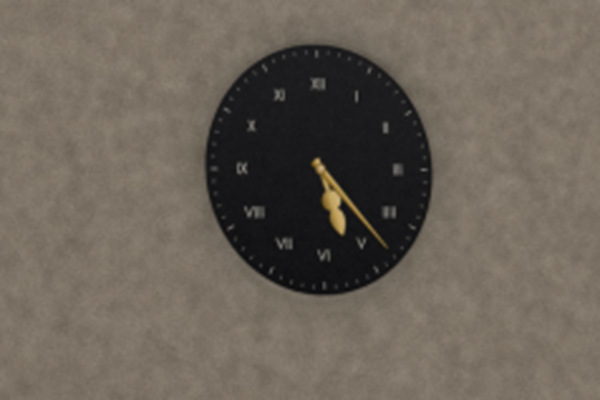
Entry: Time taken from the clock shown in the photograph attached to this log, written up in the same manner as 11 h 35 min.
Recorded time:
5 h 23 min
